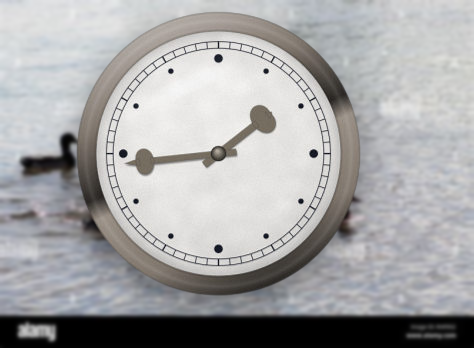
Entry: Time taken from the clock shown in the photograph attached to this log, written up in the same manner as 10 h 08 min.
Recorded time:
1 h 44 min
